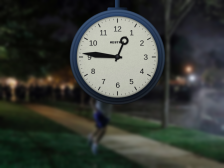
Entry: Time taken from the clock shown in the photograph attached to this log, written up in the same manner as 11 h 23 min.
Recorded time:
12 h 46 min
